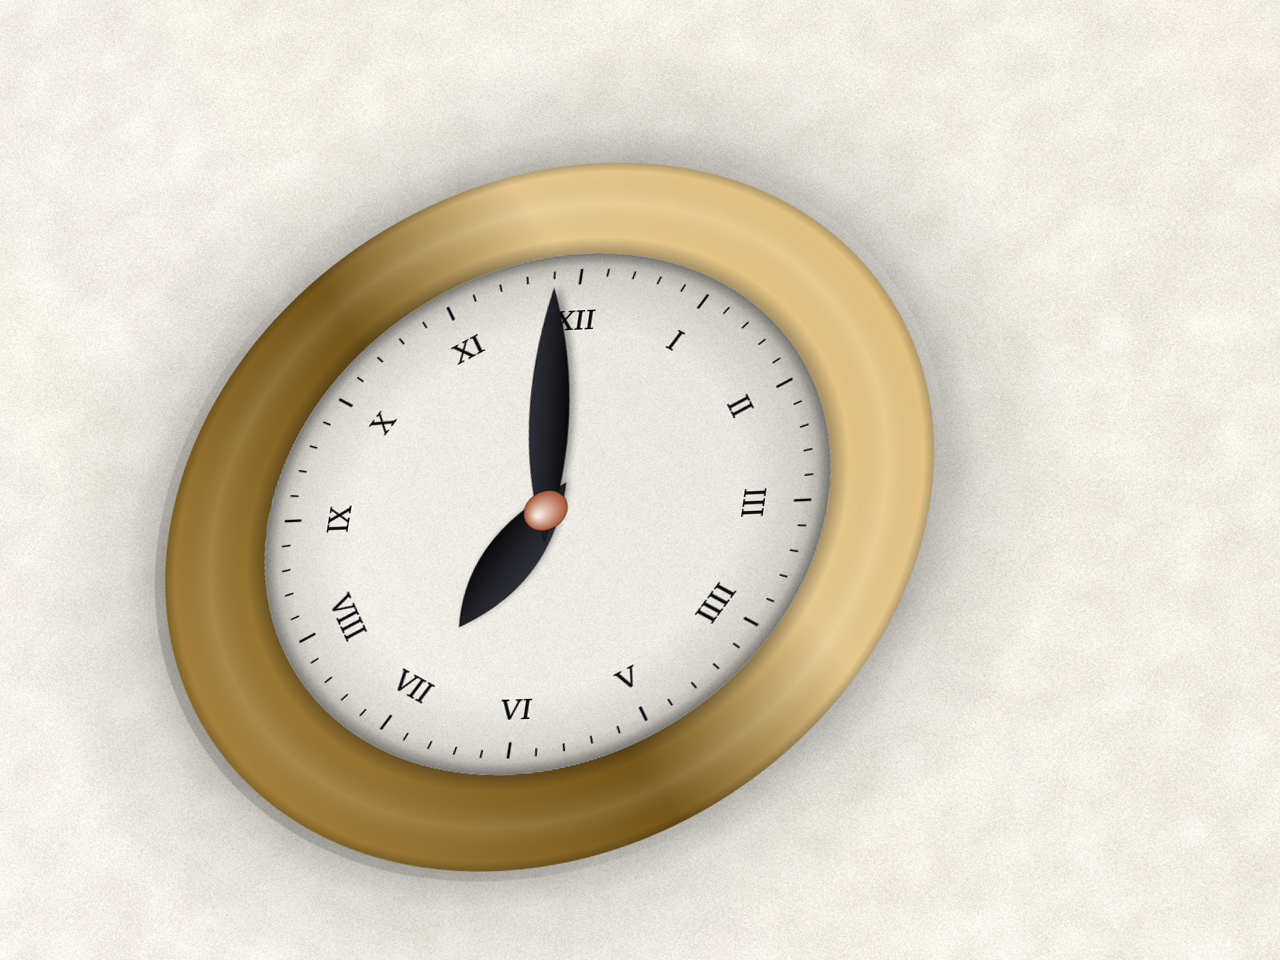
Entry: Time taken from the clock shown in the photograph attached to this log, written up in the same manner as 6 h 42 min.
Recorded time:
6 h 59 min
